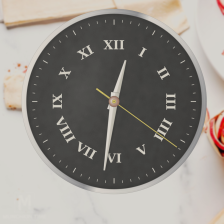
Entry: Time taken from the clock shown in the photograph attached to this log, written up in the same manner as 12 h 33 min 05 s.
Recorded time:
12 h 31 min 21 s
